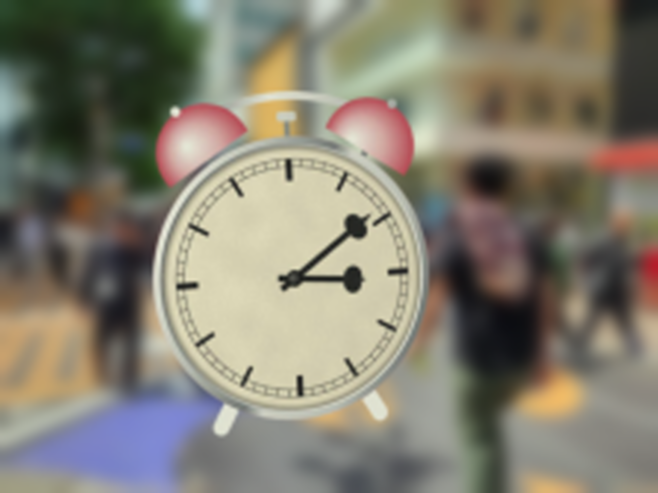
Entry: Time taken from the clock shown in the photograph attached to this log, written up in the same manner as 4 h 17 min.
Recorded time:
3 h 09 min
